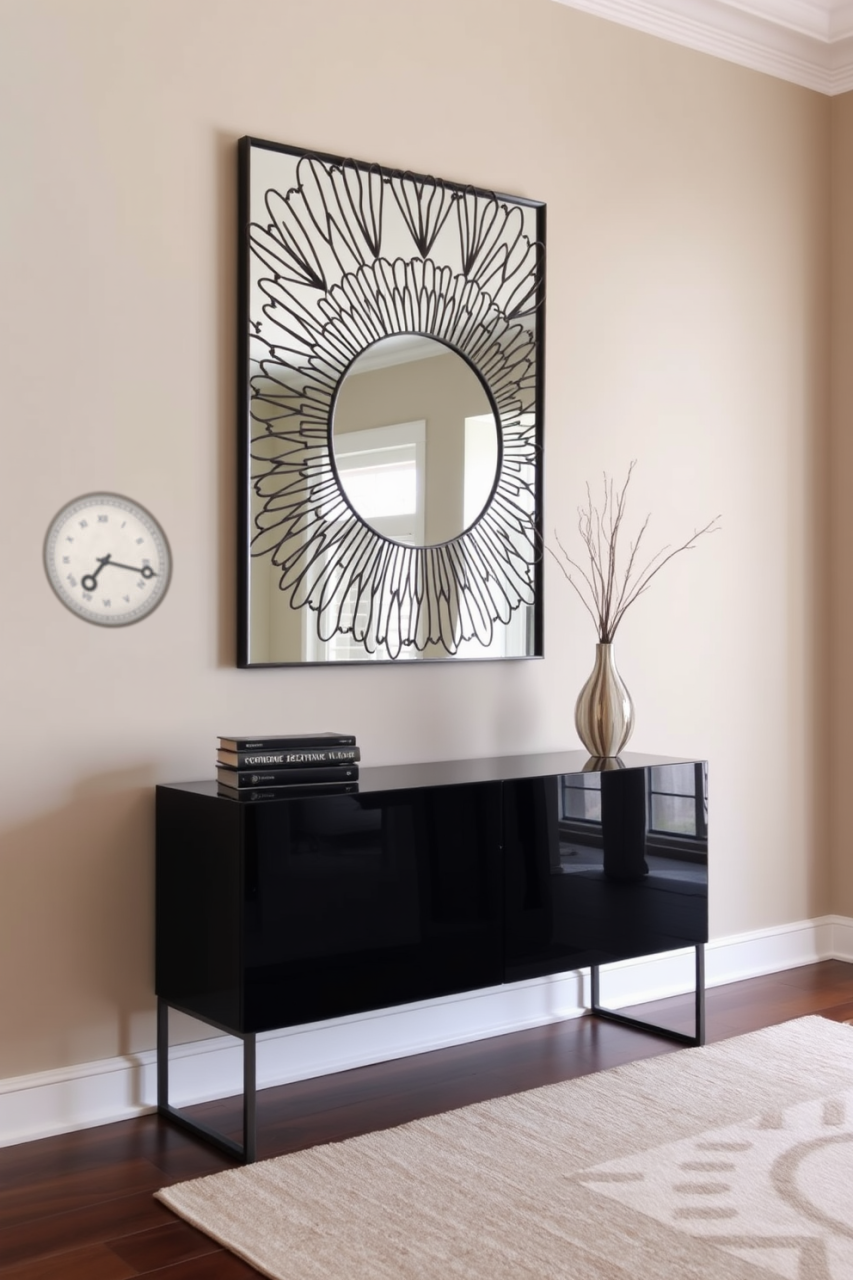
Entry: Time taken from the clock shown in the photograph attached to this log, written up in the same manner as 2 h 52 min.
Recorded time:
7 h 17 min
